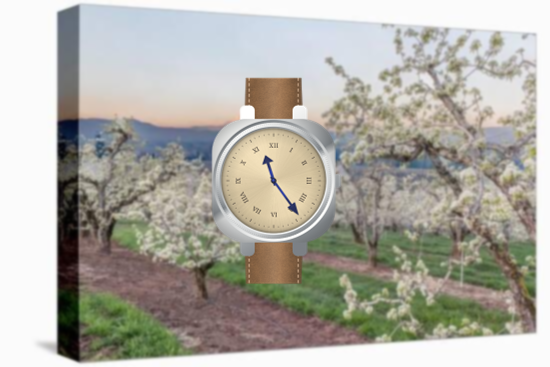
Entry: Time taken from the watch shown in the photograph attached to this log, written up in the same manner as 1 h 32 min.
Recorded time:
11 h 24 min
